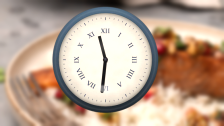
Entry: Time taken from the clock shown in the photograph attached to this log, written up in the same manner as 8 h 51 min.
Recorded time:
11 h 31 min
